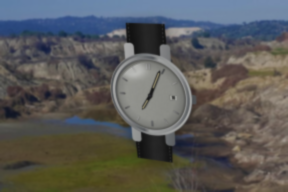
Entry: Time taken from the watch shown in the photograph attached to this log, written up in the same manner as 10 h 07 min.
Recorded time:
7 h 04 min
